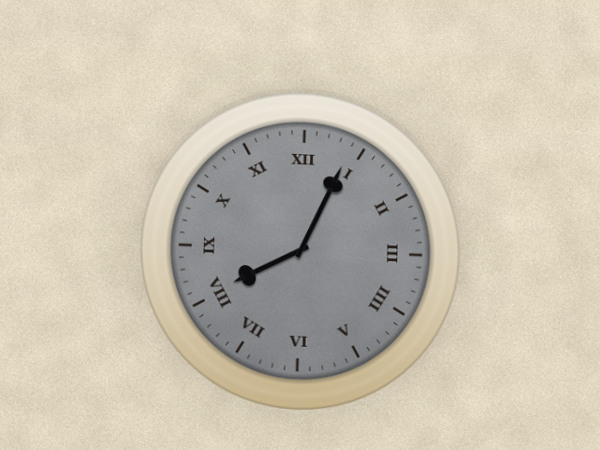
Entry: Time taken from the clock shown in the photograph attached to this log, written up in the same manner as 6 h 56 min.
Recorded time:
8 h 04 min
